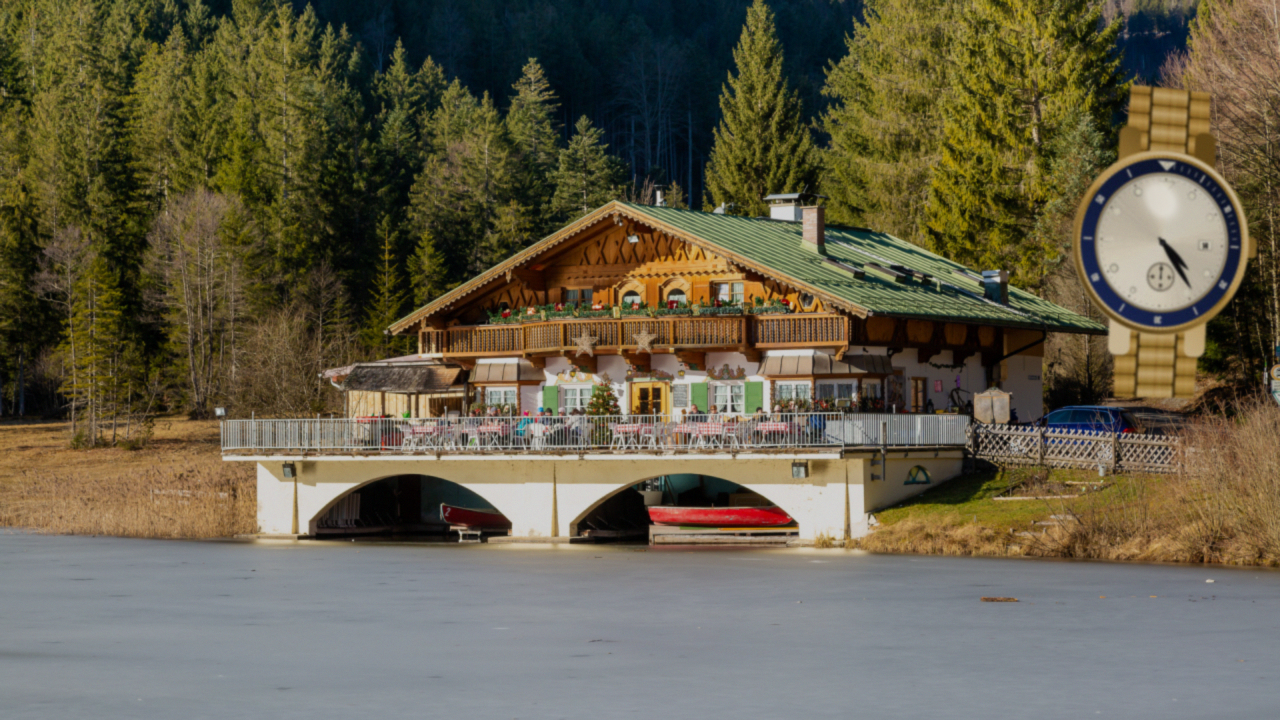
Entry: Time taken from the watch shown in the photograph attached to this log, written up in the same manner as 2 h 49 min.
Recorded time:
4 h 24 min
